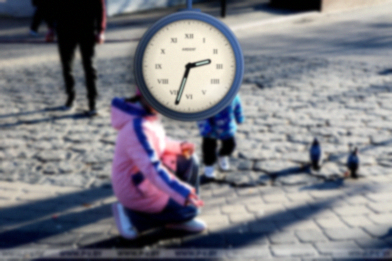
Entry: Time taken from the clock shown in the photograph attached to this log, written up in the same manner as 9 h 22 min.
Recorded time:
2 h 33 min
